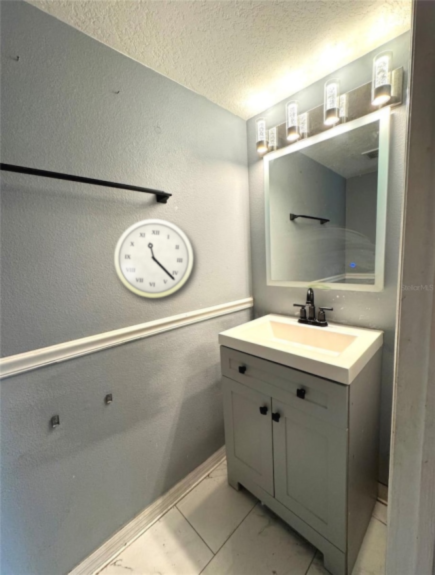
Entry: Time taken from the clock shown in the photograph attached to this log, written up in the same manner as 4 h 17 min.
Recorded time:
11 h 22 min
